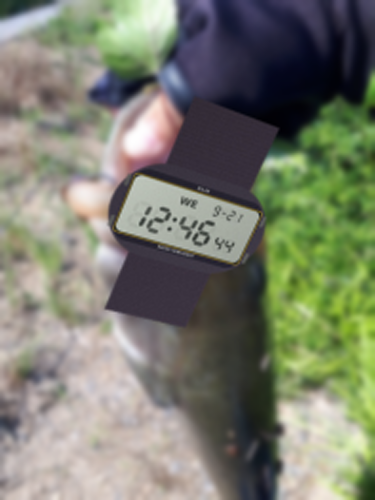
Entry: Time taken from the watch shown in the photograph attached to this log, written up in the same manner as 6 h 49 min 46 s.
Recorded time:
12 h 46 min 44 s
